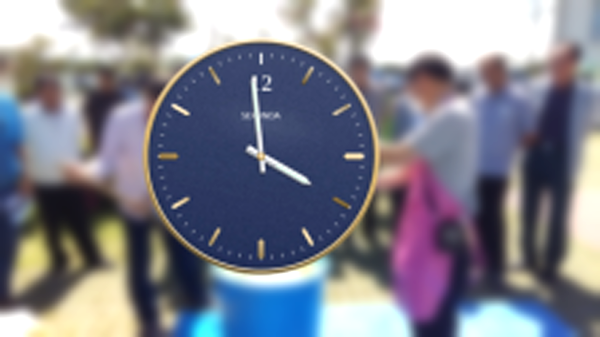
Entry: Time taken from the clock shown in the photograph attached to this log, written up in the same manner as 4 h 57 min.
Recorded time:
3 h 59 min
